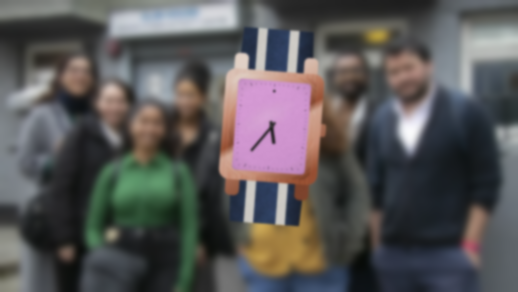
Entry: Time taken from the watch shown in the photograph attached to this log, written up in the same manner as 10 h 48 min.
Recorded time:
5 h 36 min
